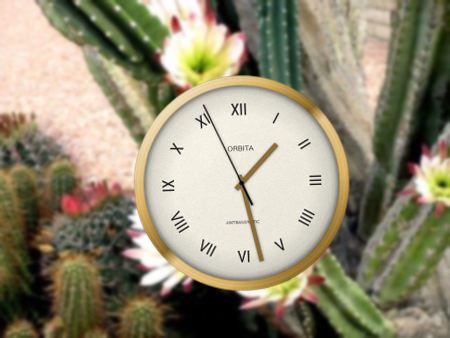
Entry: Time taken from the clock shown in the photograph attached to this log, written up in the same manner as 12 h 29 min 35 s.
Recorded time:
1 h 27 min 56 s
